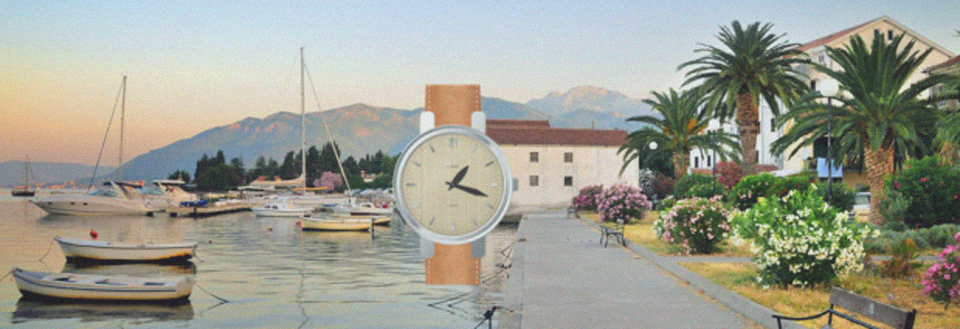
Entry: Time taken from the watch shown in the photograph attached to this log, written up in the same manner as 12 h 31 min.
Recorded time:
1 h 18 min
